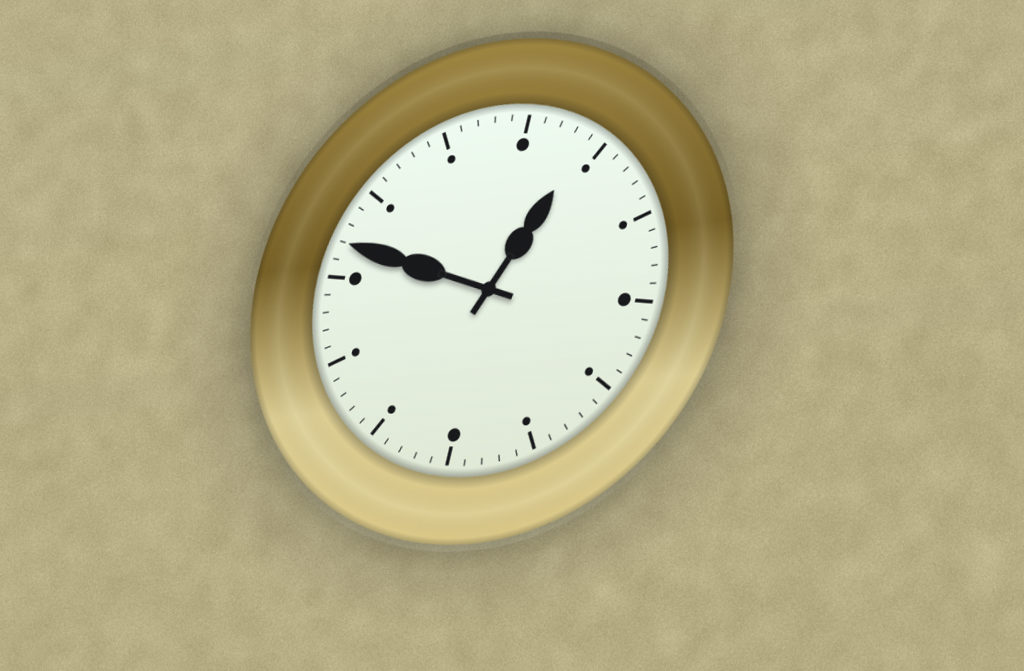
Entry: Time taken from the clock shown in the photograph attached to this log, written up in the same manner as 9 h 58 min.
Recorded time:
12 h 47 min
